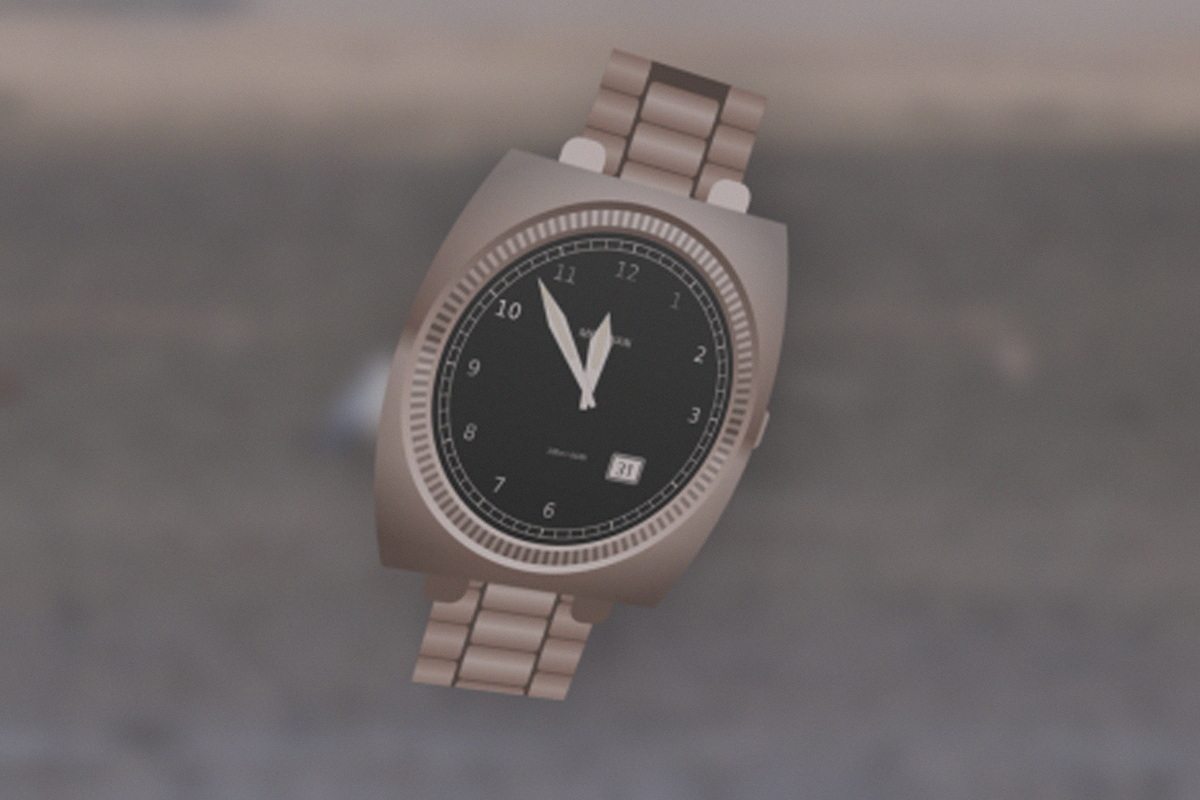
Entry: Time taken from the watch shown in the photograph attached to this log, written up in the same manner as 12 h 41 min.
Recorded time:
11 h 53 min
